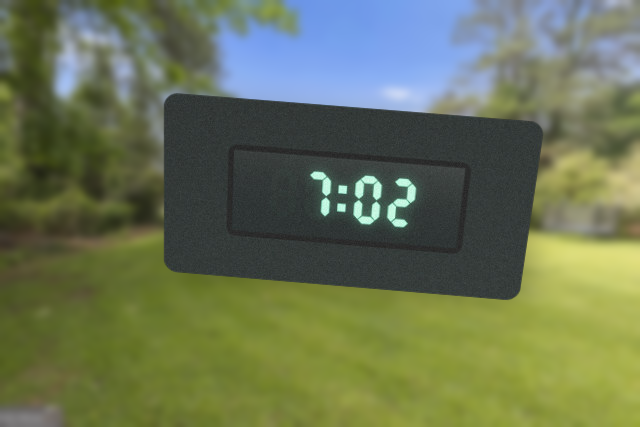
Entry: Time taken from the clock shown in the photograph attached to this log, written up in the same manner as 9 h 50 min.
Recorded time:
7 h 02 min
